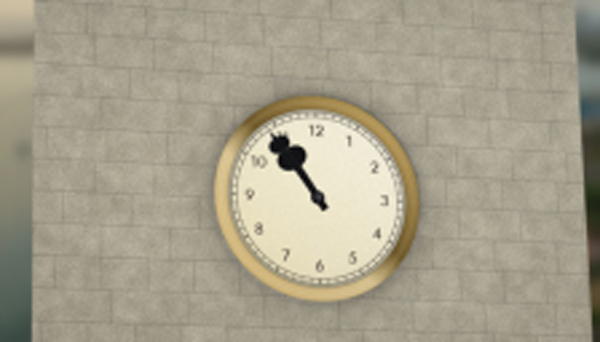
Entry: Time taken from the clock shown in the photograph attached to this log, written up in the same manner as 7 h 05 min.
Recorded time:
10 h 54 min
